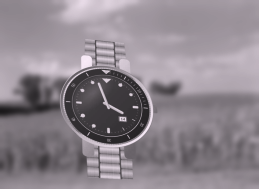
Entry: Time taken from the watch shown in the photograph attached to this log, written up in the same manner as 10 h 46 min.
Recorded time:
3 h 57 min
